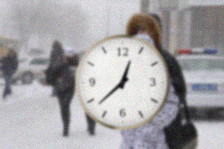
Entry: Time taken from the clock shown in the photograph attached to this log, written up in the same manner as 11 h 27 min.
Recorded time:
12 h 38 min
